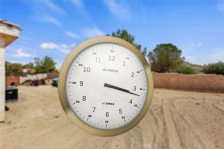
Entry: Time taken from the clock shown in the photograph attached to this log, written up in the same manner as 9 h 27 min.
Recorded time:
3 h 17 min
